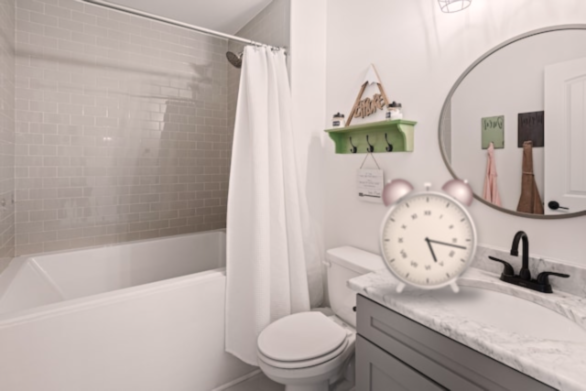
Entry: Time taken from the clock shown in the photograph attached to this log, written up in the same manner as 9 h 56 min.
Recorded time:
5 h 17 min
